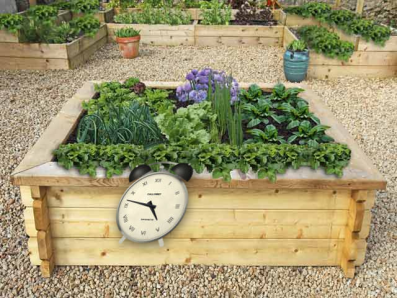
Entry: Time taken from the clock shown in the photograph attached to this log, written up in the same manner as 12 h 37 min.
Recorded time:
4 h 47 min
